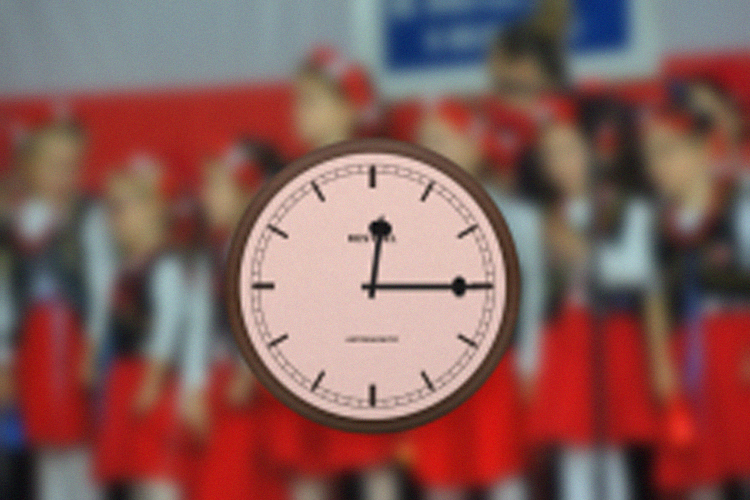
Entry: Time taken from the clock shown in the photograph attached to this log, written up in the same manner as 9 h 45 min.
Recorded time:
12 h 15 min
